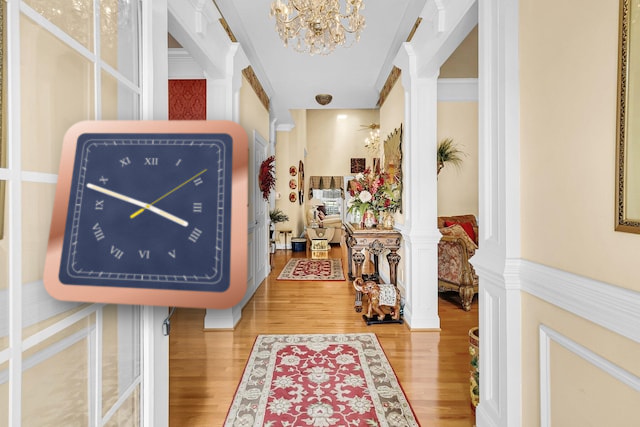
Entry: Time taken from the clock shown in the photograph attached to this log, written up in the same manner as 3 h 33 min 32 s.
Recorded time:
3 h 48 min 09 s
